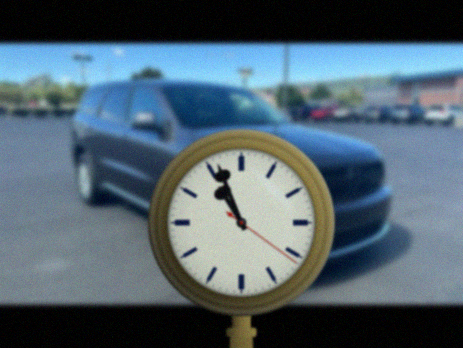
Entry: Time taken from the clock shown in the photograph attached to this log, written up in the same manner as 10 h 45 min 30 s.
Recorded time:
10 h 56 min 21 s
